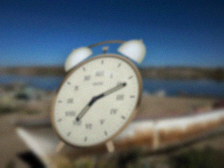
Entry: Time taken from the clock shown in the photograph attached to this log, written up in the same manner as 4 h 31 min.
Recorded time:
7 h 11 min
